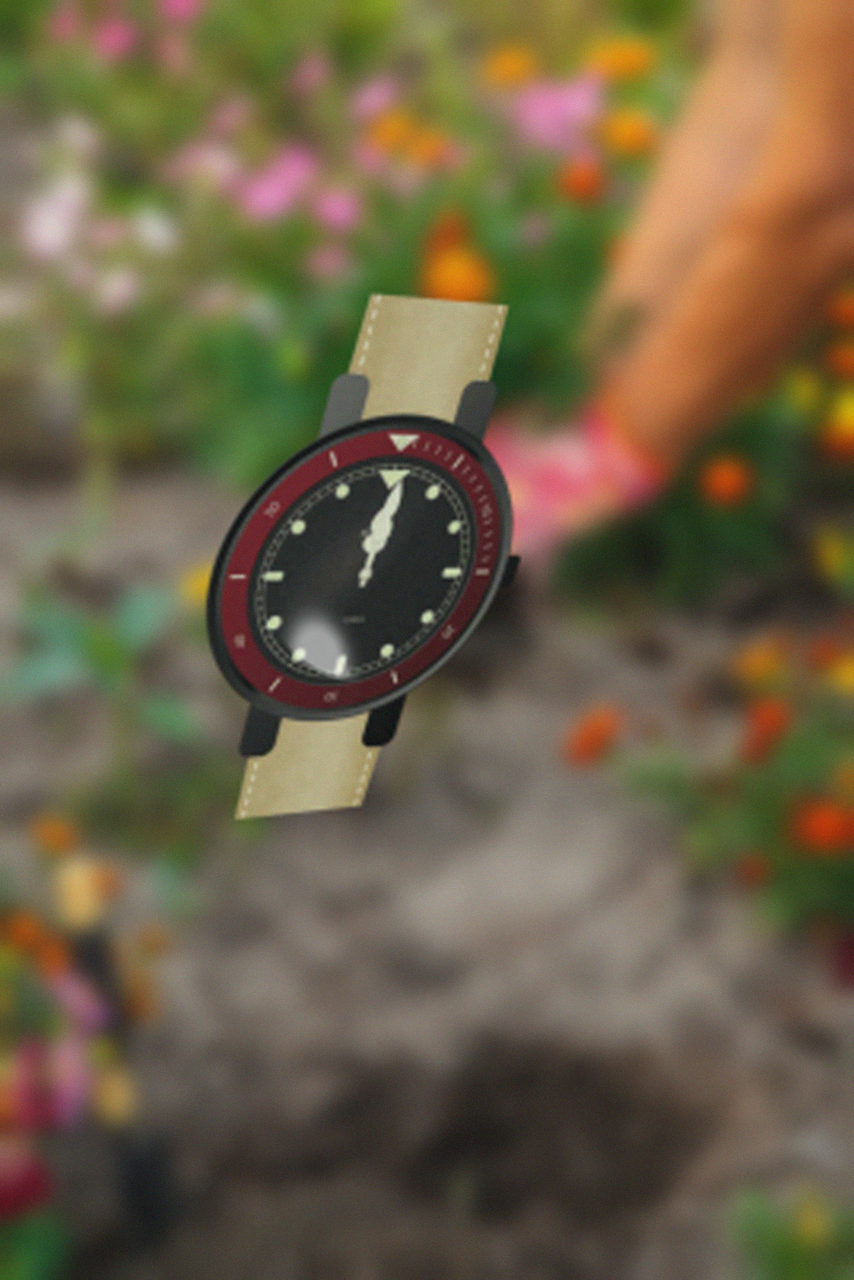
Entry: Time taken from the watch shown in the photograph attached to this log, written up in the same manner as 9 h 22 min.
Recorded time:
12 h 01 min
